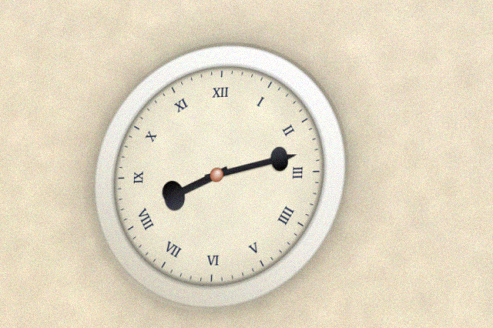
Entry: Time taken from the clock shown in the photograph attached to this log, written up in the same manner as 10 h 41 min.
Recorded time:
8 h 13 min
